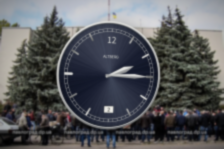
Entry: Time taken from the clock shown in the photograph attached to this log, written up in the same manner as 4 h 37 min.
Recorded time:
2 h 15 min
